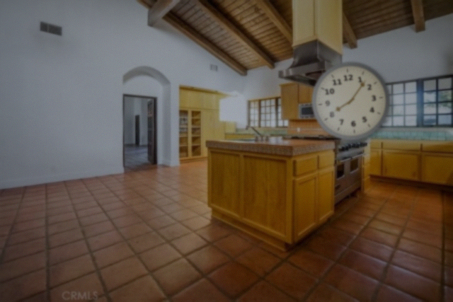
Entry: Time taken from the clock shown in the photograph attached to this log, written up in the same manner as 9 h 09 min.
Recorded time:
8 h 07 min
